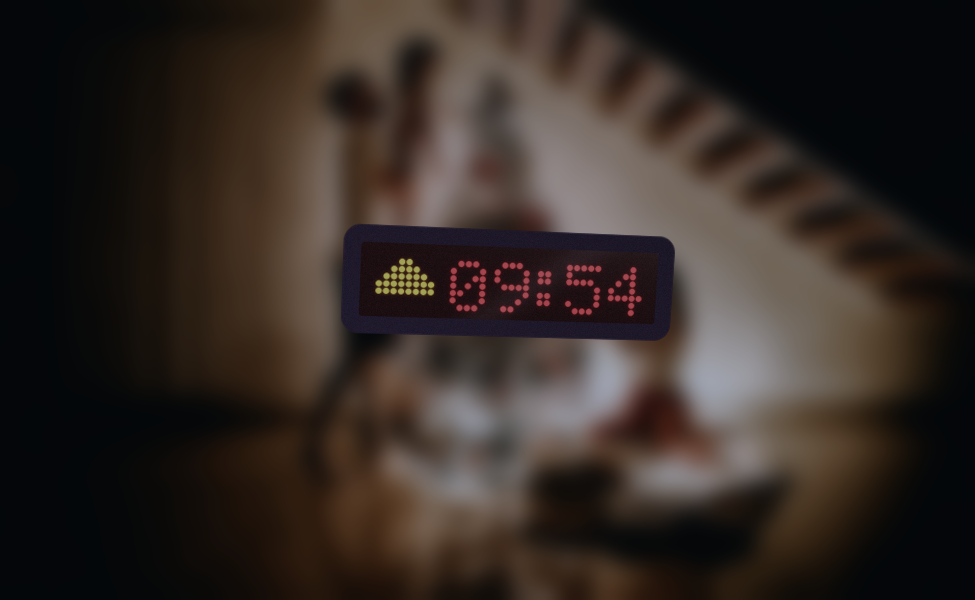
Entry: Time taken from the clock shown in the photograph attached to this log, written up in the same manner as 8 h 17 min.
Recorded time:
9 h 54 min
